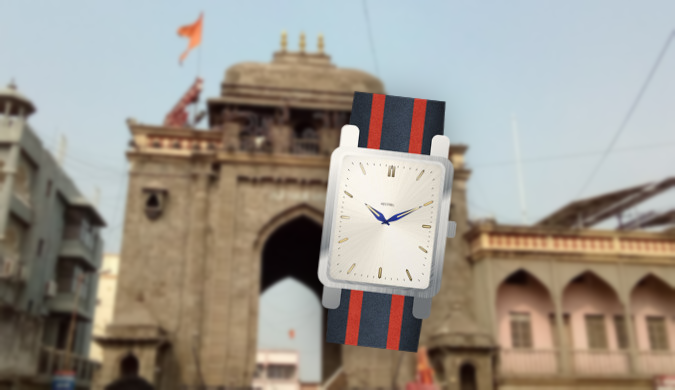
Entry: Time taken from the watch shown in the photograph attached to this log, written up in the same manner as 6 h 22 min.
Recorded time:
10 h 10 min
